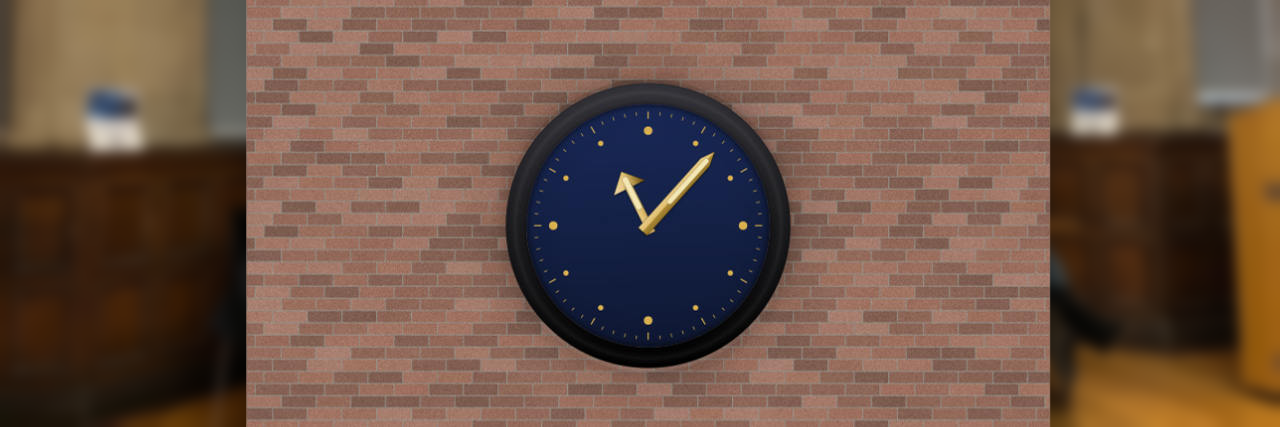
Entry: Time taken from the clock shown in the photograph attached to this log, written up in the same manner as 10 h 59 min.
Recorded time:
11 h 07 min
